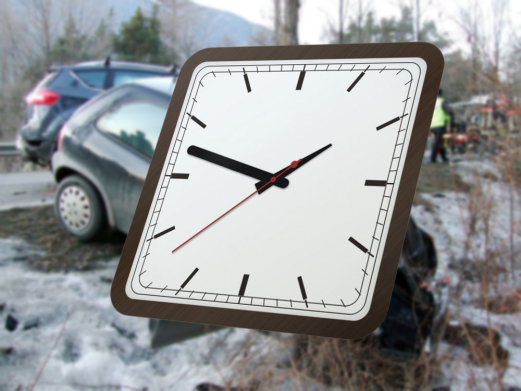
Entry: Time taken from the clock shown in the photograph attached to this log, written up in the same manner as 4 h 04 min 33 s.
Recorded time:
1 h 47 min 38 s
